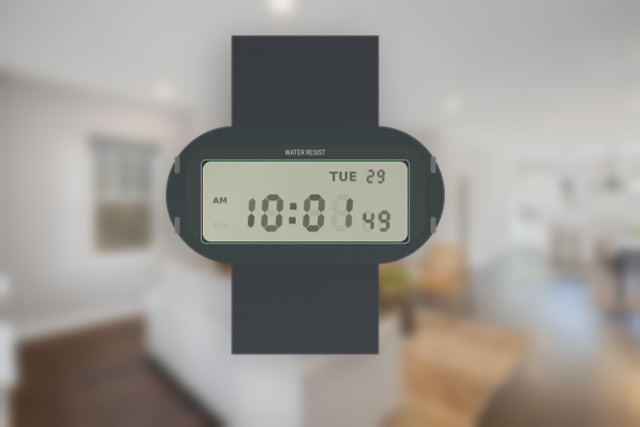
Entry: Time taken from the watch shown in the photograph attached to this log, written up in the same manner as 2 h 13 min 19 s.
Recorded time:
10 h 01 min 49 s
